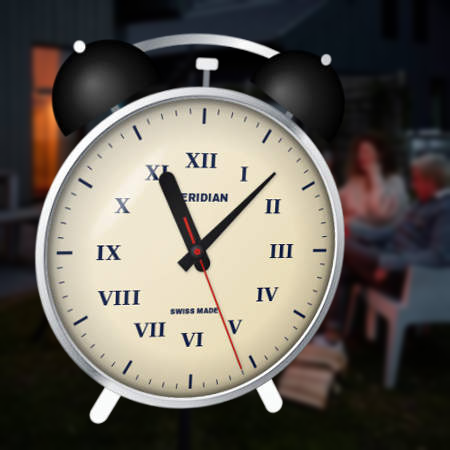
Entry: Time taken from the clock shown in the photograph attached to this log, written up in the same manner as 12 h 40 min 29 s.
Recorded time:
11 h 07 min 26 s
